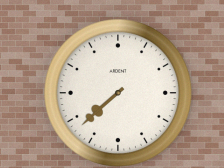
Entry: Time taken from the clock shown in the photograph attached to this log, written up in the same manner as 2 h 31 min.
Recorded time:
7 h 38 min
